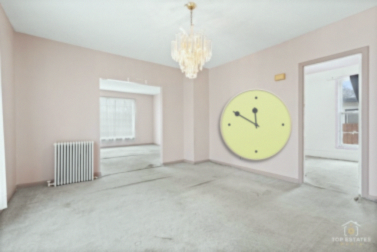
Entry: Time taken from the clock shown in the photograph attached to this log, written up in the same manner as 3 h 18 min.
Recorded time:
11 h 50 min
